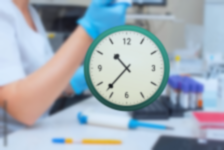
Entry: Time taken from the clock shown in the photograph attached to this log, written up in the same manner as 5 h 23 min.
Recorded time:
10 h 37 min
